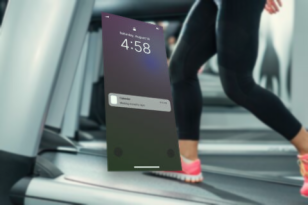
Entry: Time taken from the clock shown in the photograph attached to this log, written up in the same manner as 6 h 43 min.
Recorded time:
4 h 58 min
